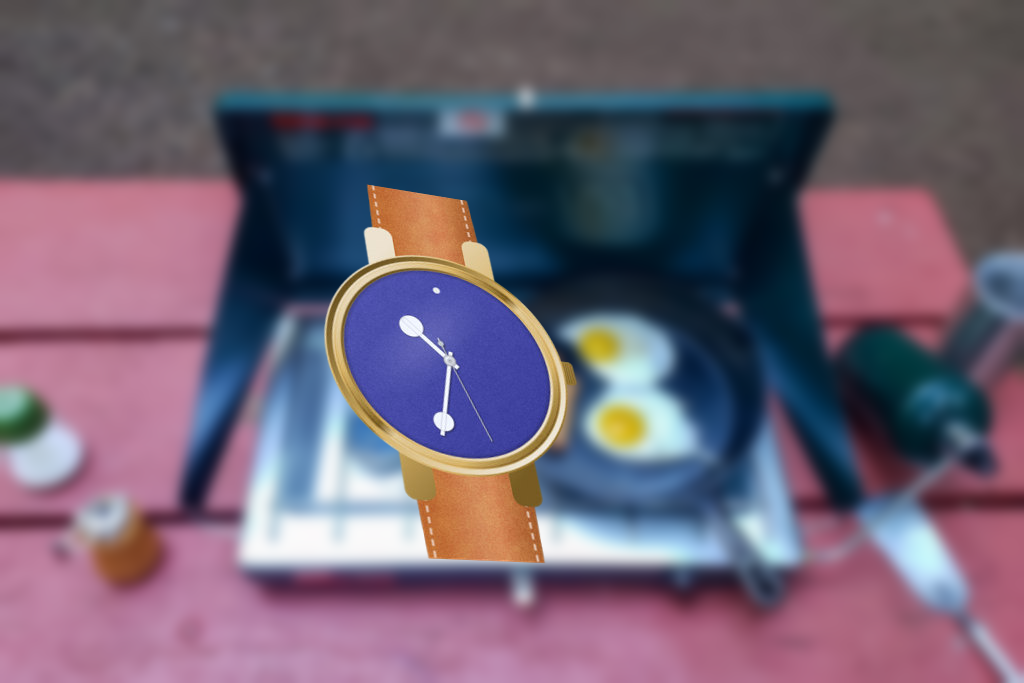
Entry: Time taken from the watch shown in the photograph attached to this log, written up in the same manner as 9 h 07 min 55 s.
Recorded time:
10 h 32 min 27 s
